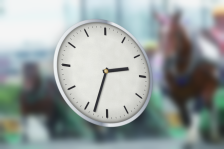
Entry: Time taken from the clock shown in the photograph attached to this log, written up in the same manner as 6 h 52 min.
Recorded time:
2 h 33 min
